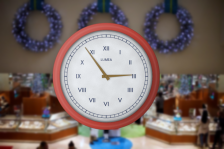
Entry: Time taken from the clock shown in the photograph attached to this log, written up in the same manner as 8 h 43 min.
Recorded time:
2 h 54 min
